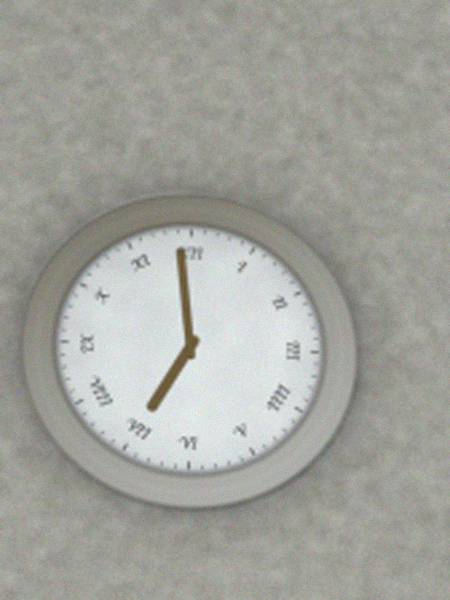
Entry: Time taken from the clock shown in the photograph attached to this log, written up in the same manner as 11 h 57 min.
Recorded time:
6 h 59 min
